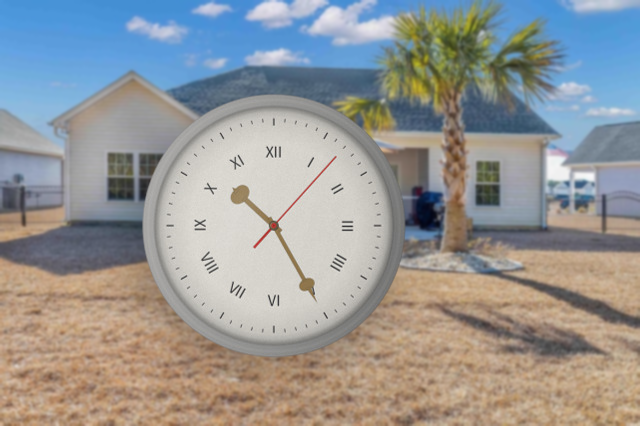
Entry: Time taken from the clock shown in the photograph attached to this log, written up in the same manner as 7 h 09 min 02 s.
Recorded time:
10 h 25 min 07 s
